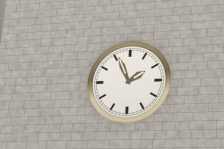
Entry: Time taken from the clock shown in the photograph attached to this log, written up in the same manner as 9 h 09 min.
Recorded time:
1 h 56 min
